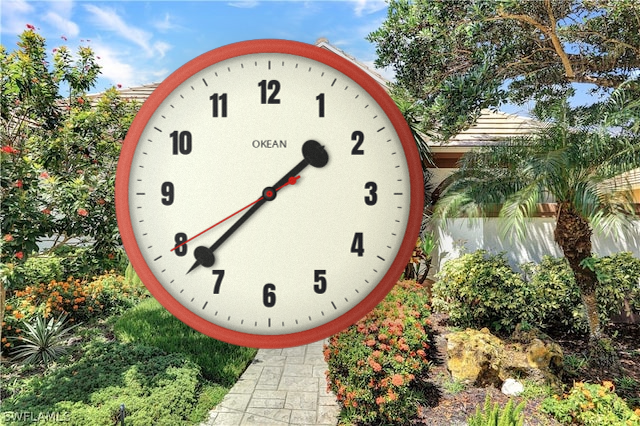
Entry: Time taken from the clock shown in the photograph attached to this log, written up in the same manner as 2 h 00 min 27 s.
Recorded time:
1 h 37 min 40 s
